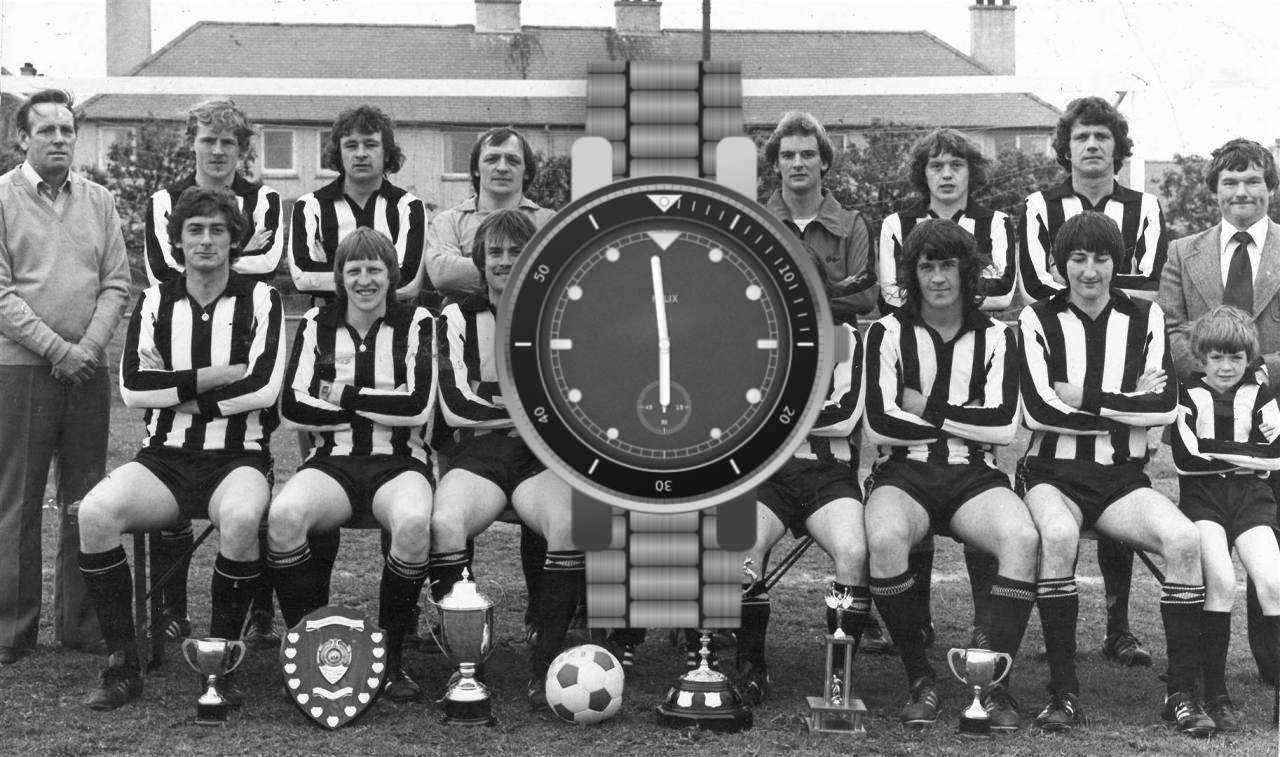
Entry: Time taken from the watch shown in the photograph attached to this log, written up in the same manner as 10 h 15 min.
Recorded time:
5 h 59 min
